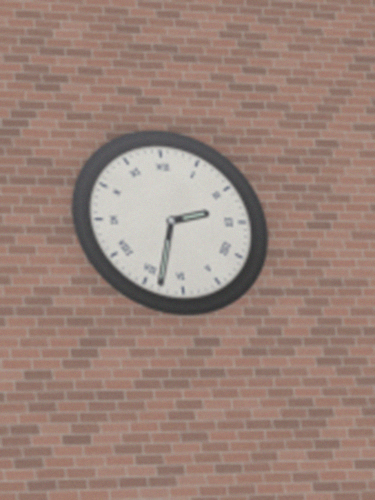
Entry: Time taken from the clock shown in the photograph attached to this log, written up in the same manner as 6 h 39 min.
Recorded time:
2 h 33 min
